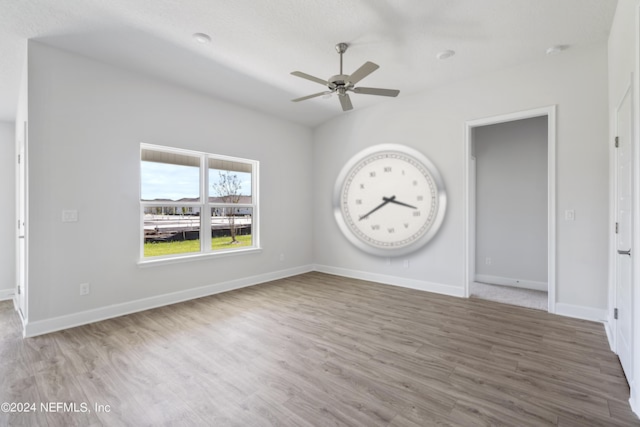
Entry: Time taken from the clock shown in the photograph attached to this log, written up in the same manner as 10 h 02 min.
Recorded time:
3 h 40 min
